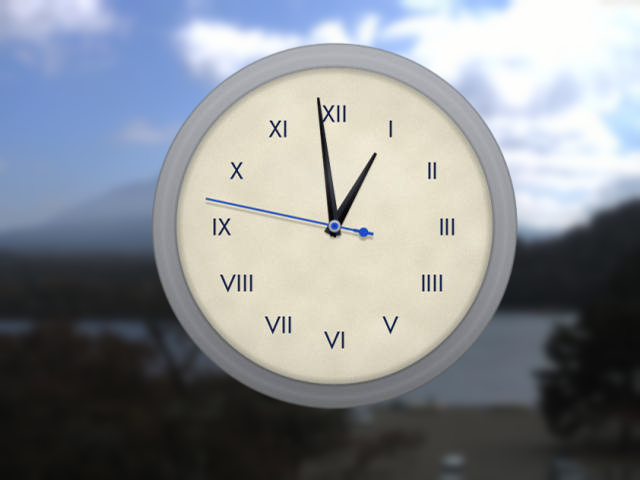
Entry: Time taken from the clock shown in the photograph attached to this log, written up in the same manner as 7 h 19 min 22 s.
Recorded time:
12 h 58 min 47 s
